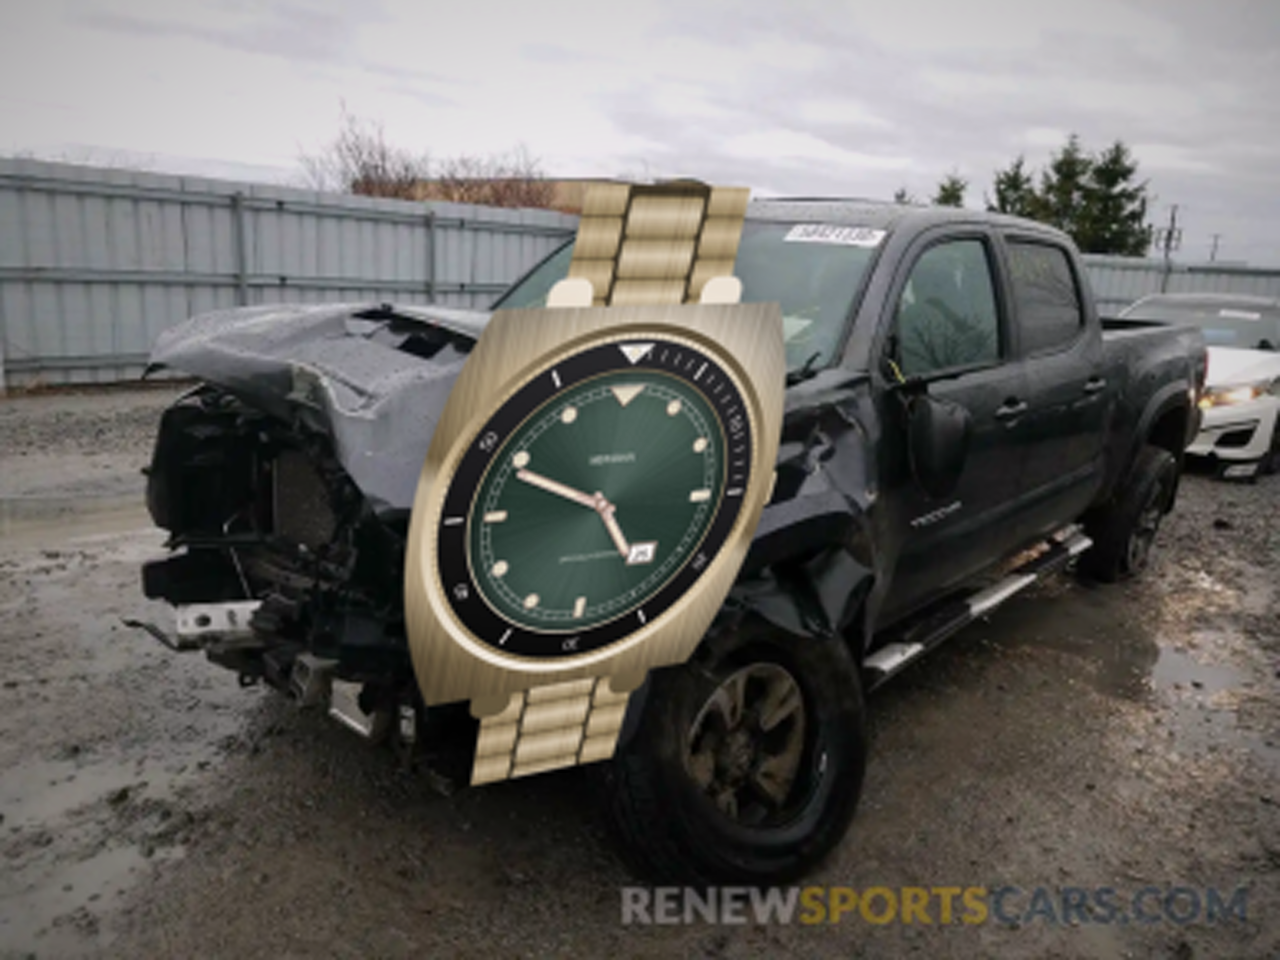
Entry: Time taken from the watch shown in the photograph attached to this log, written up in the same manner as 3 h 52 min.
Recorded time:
4 h 49 min
